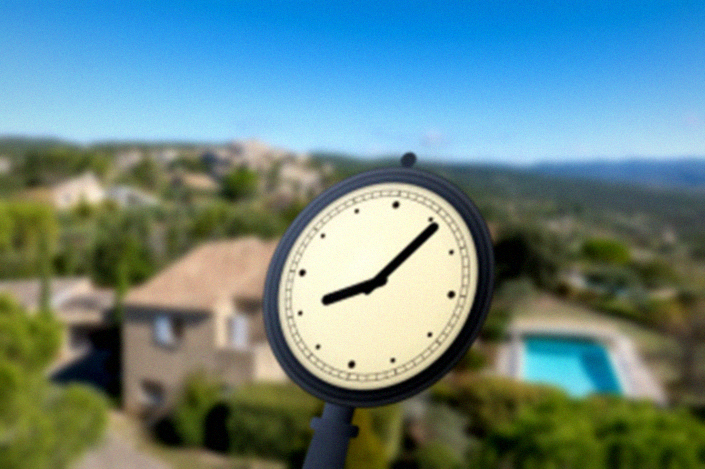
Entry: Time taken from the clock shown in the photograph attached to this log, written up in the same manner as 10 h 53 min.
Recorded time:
8 h 06 min
